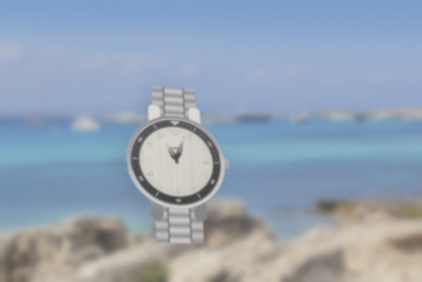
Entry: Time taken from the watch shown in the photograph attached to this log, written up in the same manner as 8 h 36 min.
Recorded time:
11 h 03 min
